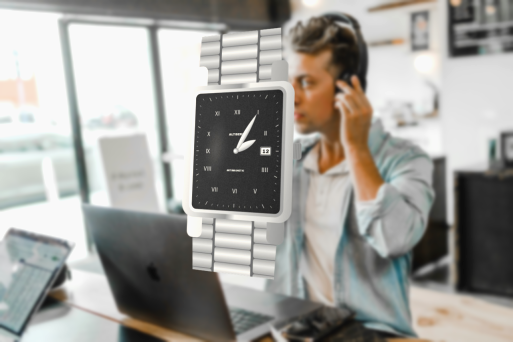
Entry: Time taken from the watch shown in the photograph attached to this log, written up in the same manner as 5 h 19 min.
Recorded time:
2 h 05 min
